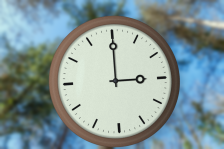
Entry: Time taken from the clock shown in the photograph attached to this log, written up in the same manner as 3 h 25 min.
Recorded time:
3 h 00 min
